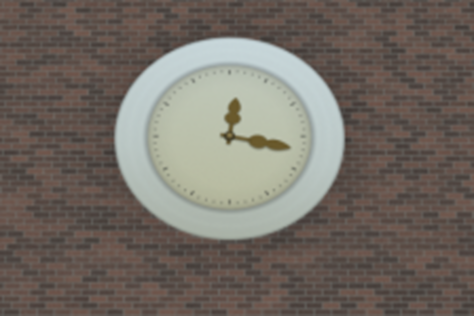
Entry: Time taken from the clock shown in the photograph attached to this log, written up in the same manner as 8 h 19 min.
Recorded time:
12 h 17 min
